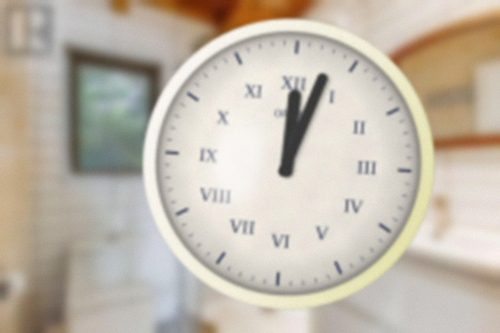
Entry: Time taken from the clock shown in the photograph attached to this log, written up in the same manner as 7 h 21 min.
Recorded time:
12 h 03 min
